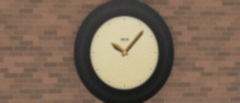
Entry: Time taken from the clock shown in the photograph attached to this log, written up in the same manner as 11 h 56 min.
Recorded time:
10 h 07 min
